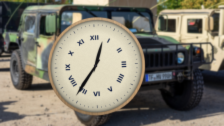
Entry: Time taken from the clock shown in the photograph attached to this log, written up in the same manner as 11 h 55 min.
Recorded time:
12 h 36 min
